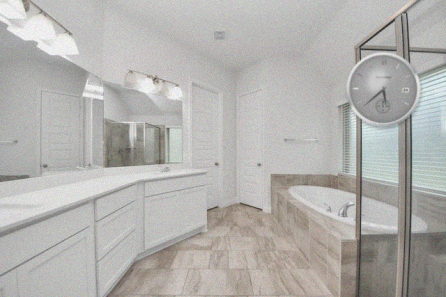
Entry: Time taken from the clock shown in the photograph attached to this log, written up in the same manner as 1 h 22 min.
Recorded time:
5 h 38 min
